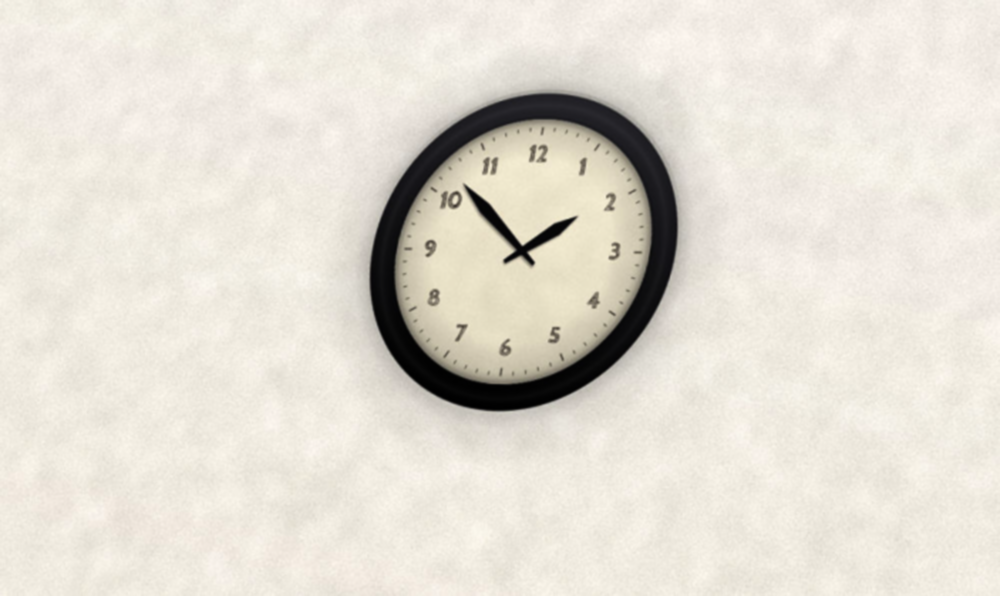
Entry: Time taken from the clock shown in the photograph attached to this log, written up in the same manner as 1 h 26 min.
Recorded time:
1 h 52 min
